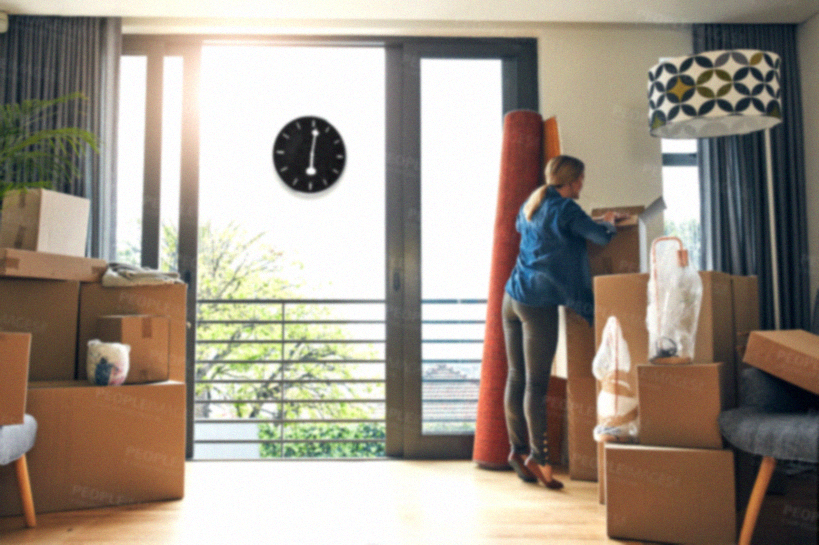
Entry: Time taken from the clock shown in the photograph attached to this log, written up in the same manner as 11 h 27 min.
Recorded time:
6 h 01 min
